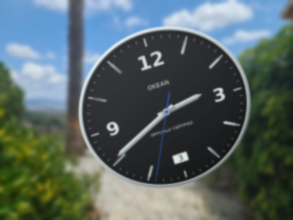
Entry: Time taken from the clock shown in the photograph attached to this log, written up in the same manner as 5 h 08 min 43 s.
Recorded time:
2 h 40 min 34 s
